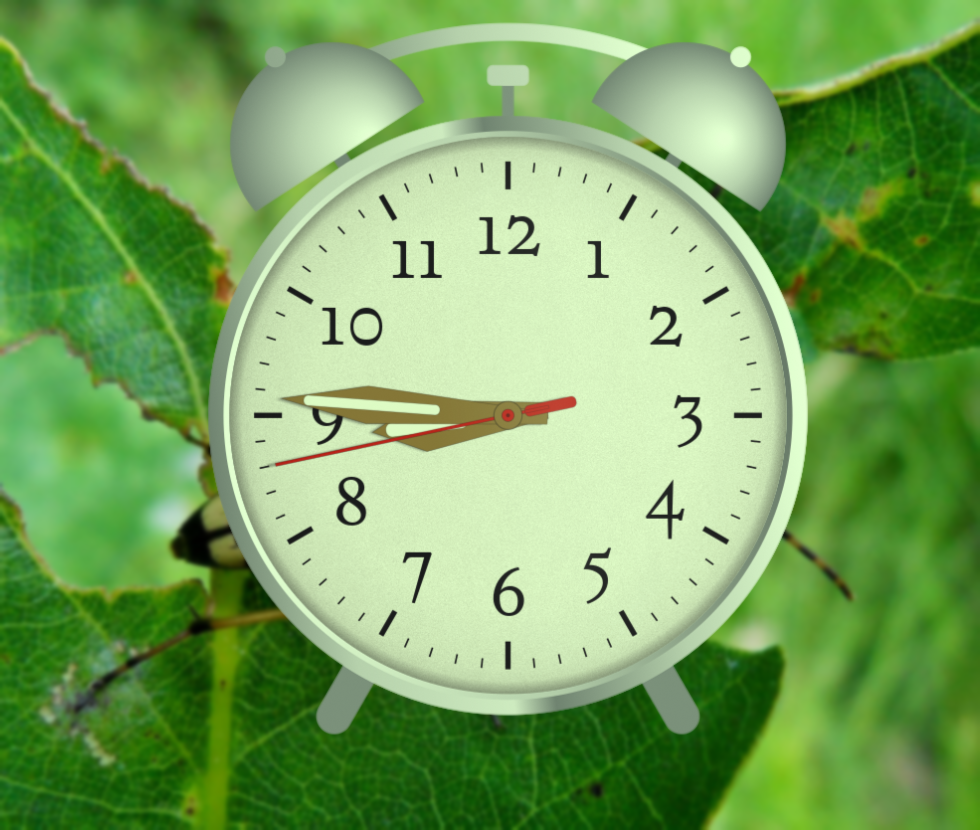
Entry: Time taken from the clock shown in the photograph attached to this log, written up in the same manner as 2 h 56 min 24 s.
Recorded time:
8 h 45 min 43 s
